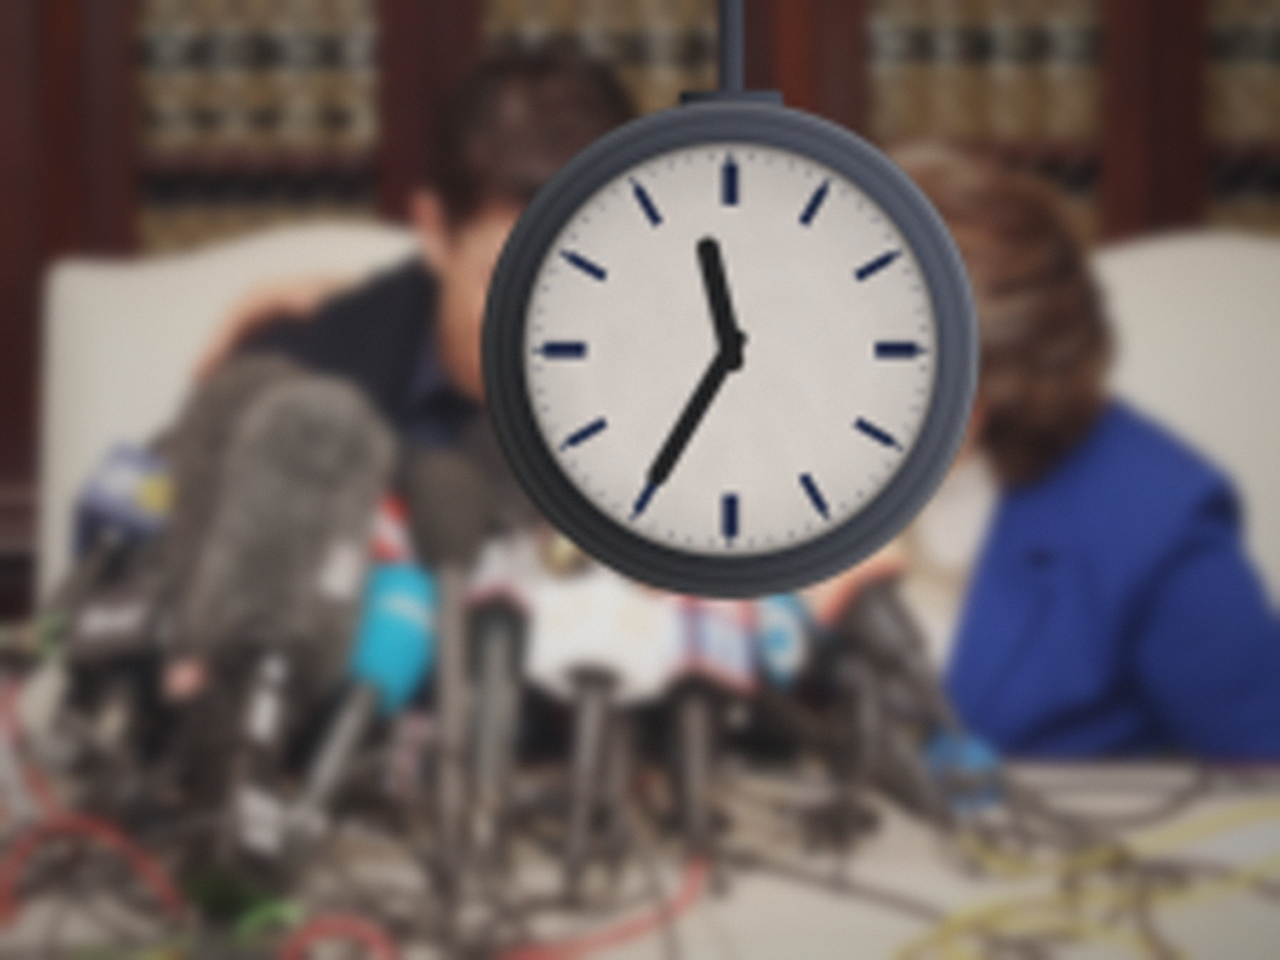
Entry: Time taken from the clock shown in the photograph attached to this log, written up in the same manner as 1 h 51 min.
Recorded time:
11 h 35 min
